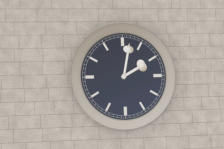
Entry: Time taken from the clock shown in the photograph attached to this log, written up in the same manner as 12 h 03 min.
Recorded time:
2 h 02 min
